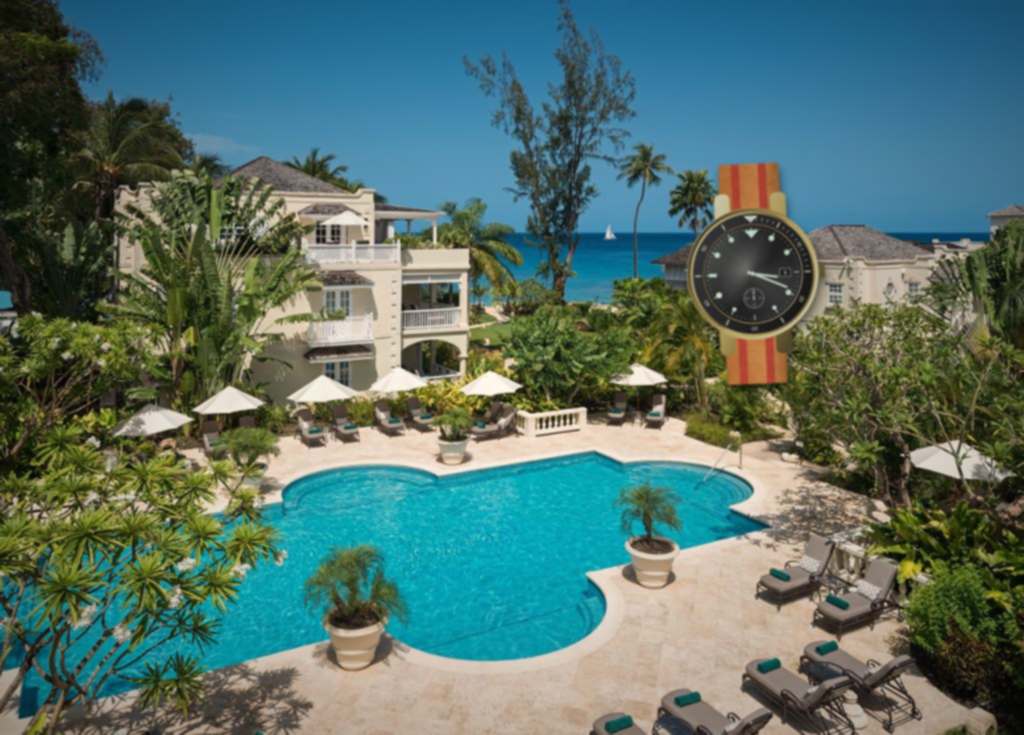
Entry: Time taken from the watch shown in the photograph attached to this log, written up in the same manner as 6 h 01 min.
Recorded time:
3 h 19 min
